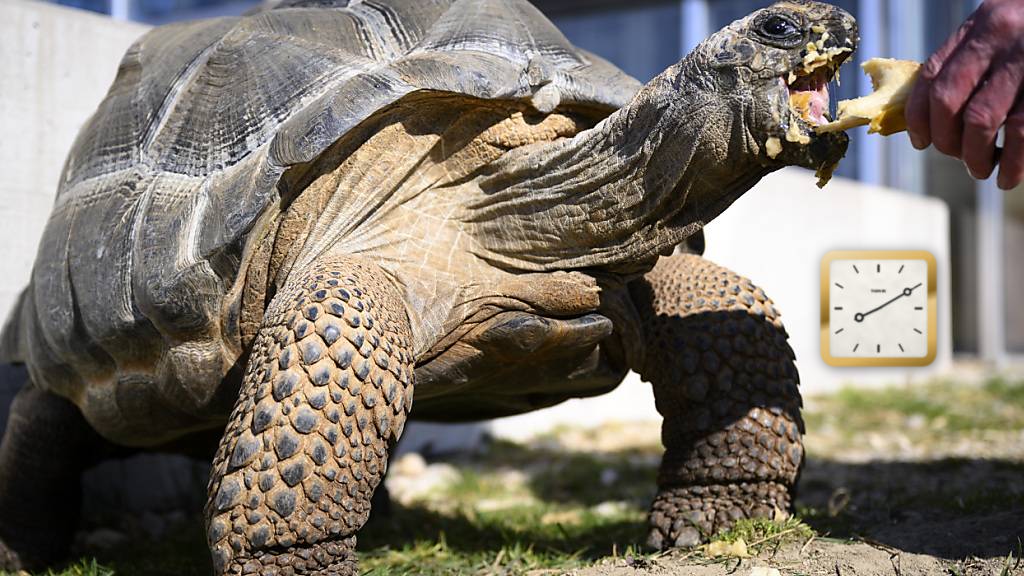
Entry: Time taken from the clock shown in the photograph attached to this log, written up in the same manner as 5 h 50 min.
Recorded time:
8 h 10 min
